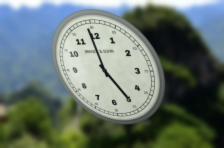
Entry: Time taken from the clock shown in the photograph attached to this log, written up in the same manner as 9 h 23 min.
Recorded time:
4 h 59 min
